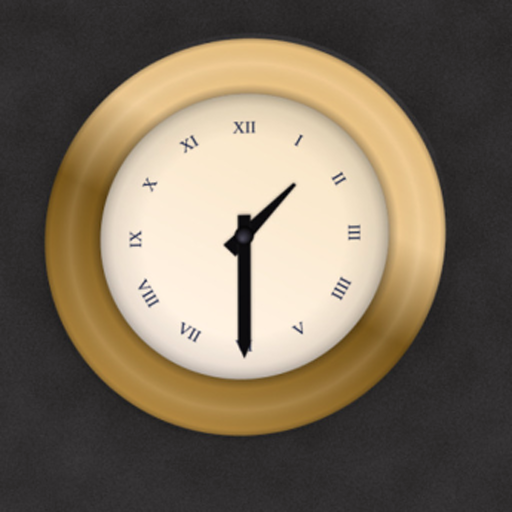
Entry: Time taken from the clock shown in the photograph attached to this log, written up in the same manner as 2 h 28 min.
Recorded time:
1 h 30 min
